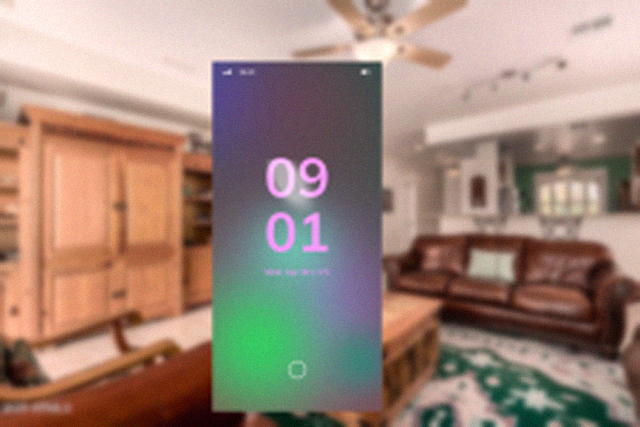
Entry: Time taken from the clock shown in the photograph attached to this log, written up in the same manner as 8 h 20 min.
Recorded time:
9 h 01 min
